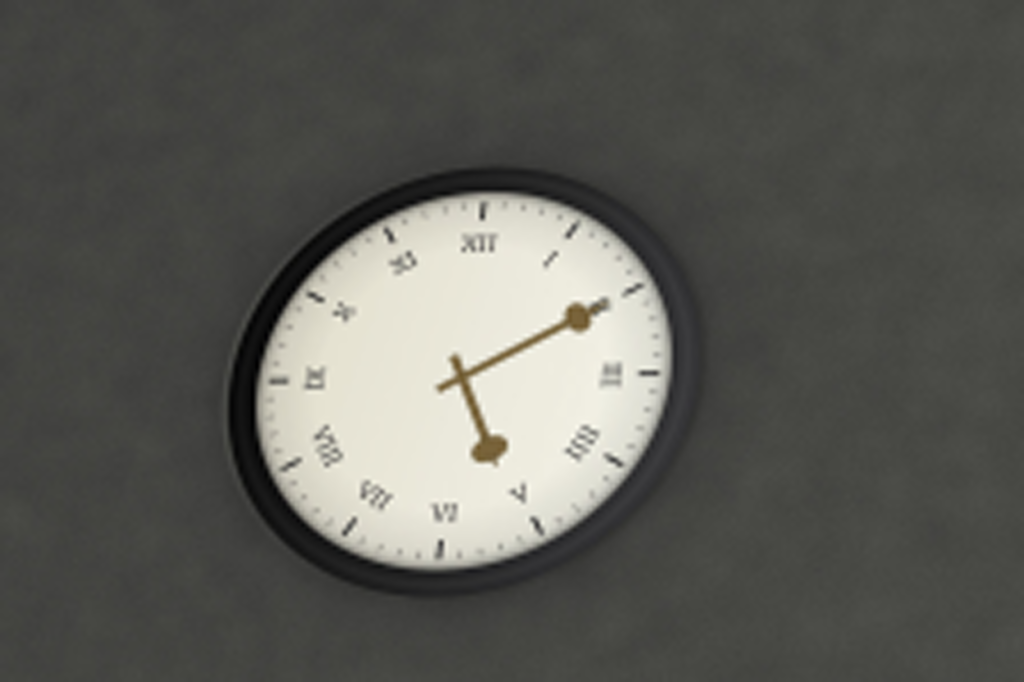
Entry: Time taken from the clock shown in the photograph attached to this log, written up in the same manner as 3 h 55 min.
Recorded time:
5 h 10 min
